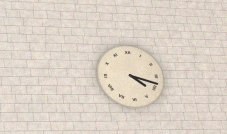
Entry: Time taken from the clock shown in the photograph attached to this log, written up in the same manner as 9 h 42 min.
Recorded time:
4 h 18 min
